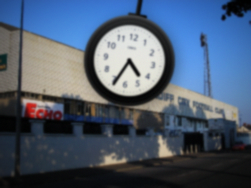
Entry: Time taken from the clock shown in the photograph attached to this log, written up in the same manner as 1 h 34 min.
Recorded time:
4 h 34 min
